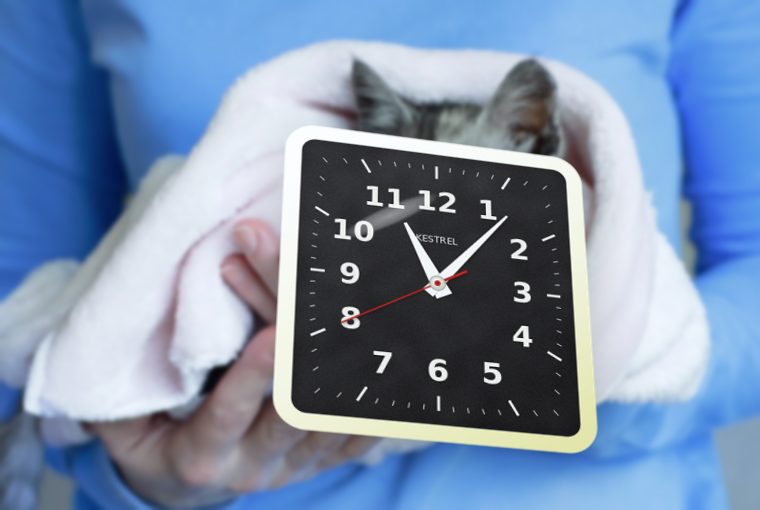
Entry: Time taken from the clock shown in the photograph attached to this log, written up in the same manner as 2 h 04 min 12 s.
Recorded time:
11 h 06 min 40 s
